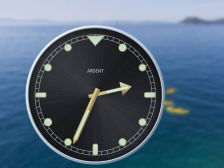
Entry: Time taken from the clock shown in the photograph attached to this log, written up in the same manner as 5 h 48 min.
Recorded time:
2 h 34 min
